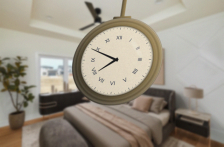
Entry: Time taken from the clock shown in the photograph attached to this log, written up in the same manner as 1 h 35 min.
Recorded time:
7 h 49 min
